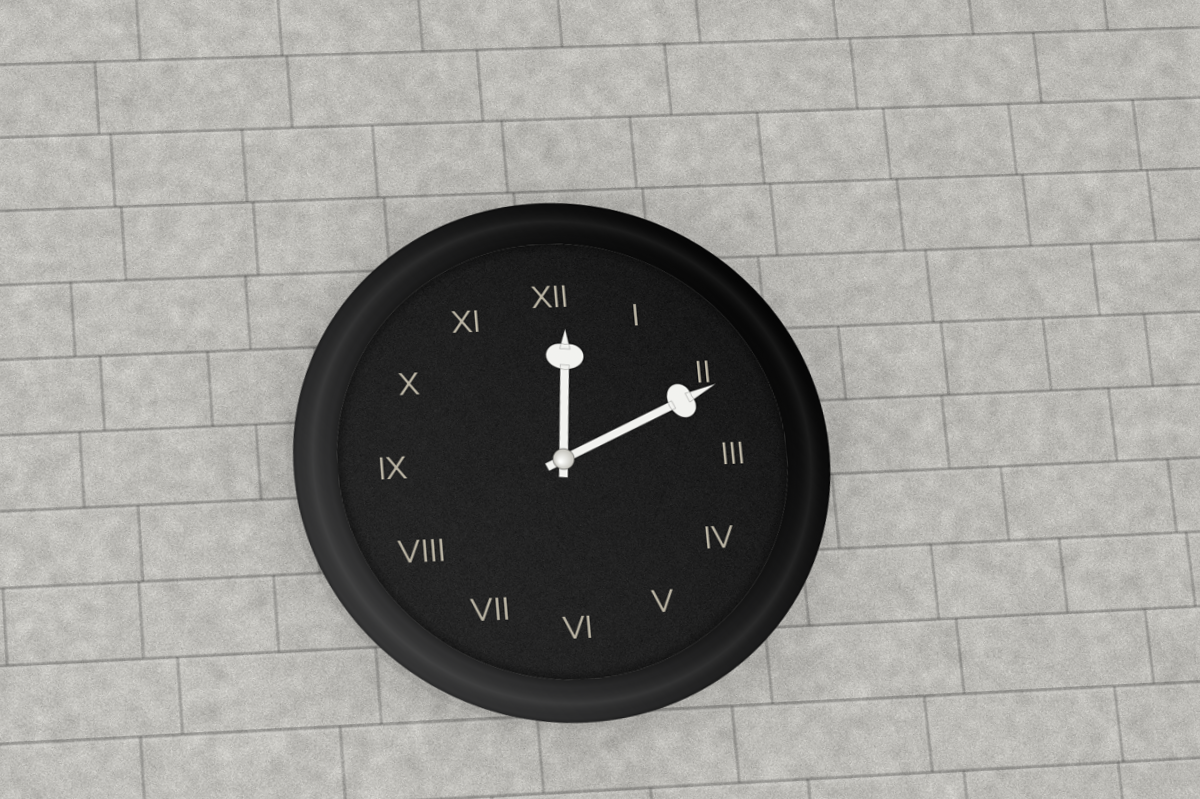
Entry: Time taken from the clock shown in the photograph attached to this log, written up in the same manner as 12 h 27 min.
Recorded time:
12 h 11 min
